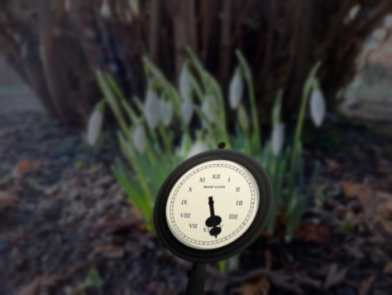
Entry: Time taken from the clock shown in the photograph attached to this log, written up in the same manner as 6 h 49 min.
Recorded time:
5 h 27 min
